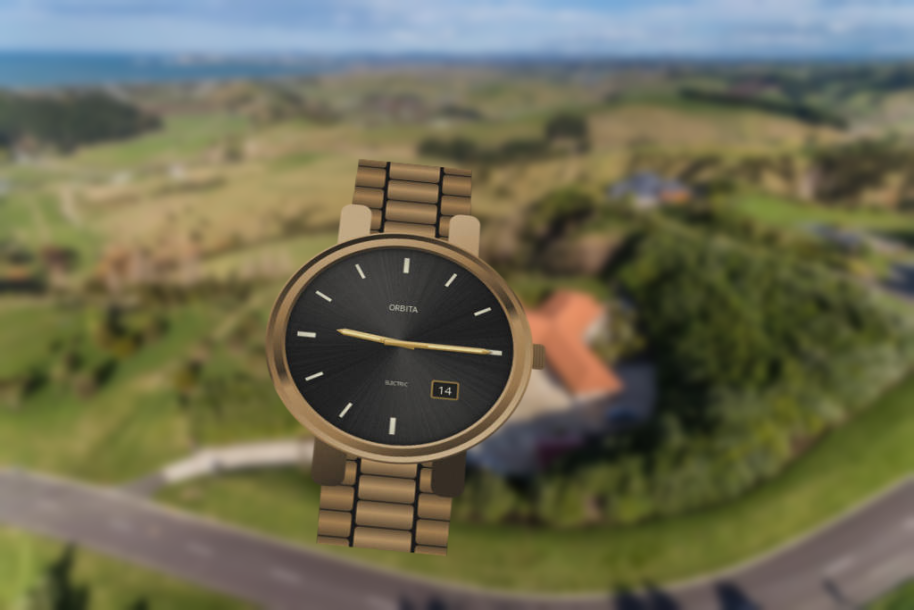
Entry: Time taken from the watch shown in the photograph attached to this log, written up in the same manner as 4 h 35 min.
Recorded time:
9 h 15 min
